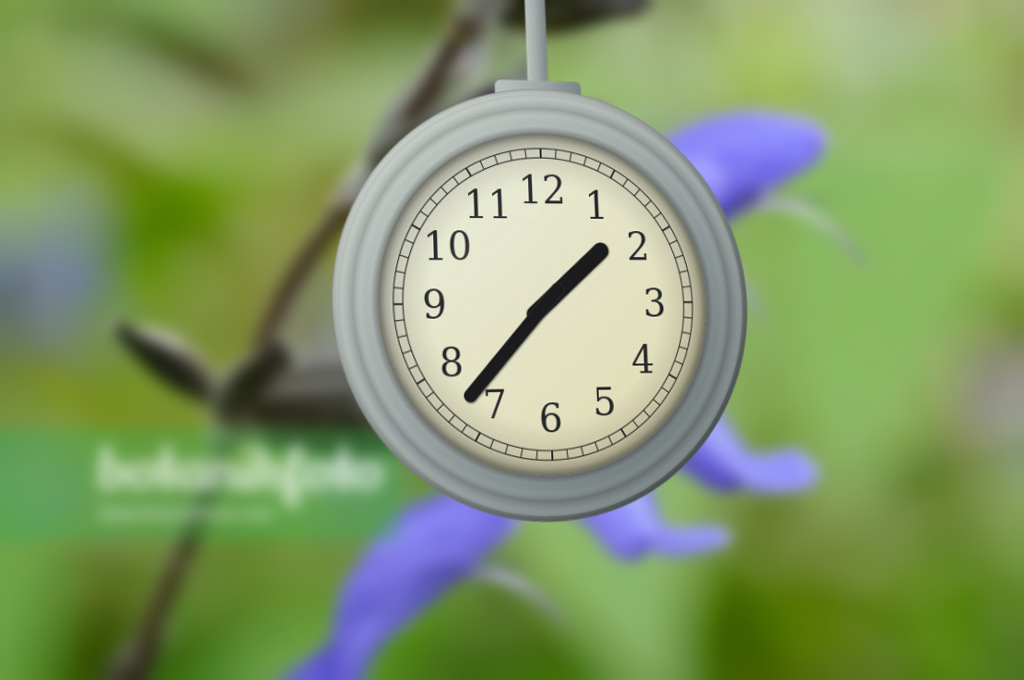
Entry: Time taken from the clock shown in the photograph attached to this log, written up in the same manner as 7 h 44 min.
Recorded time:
1 h 37 min
